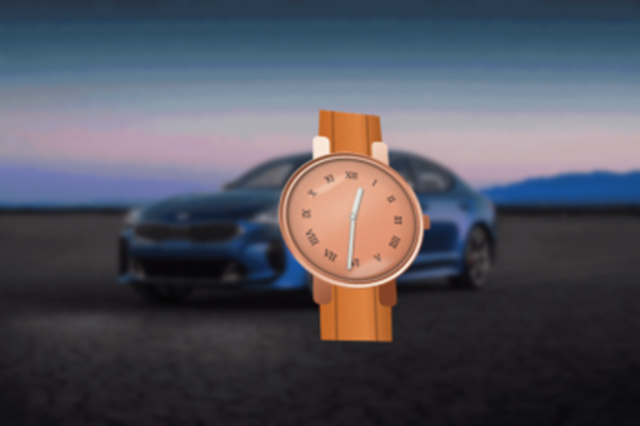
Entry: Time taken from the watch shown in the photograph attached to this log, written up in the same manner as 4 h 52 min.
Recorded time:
12 h 31 min
